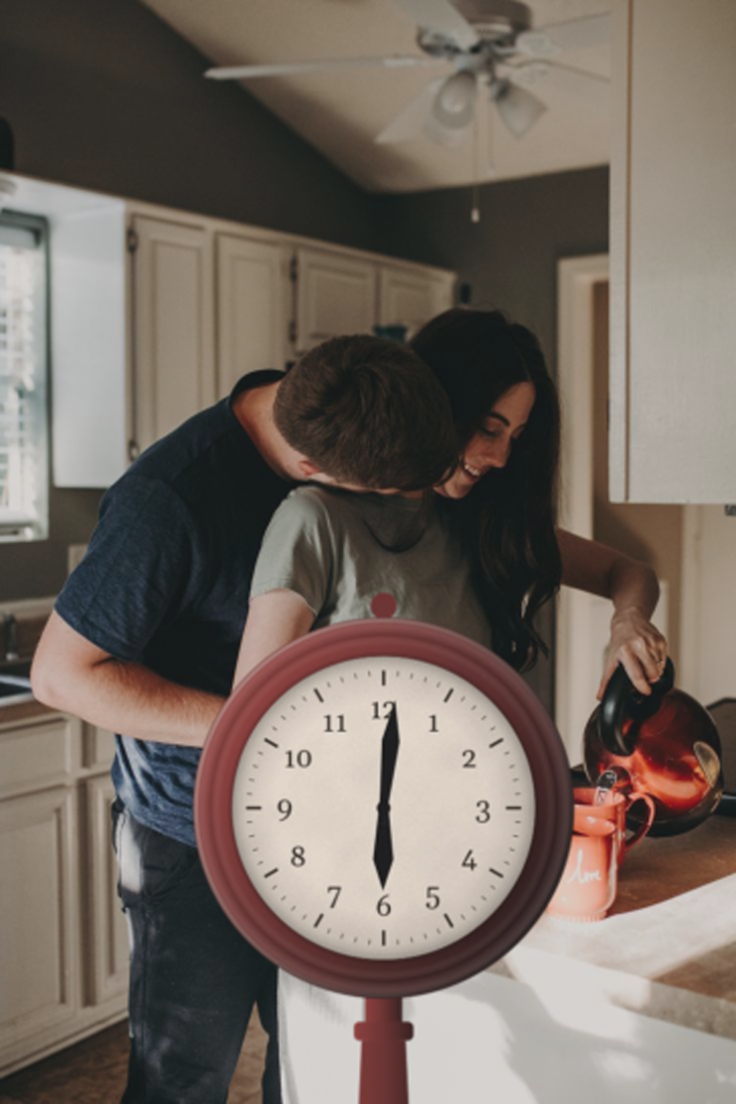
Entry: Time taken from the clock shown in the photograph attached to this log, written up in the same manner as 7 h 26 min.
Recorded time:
6 h 01 min
